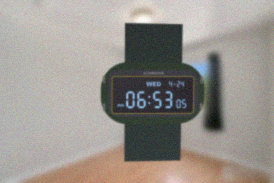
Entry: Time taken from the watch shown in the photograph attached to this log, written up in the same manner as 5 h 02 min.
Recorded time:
6 h 53 min
